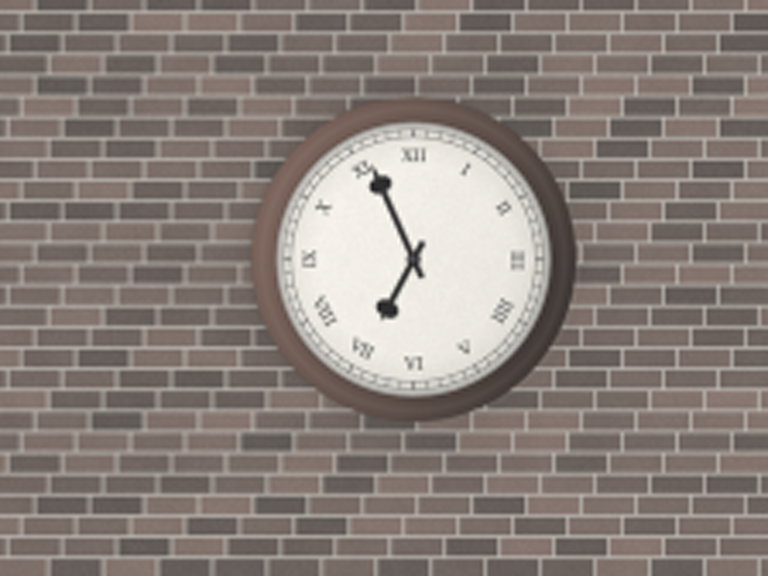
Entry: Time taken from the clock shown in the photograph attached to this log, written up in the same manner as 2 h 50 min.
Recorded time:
6 h 56 min
